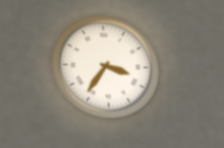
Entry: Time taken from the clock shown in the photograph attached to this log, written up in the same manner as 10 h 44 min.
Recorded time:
3 h 36 min
